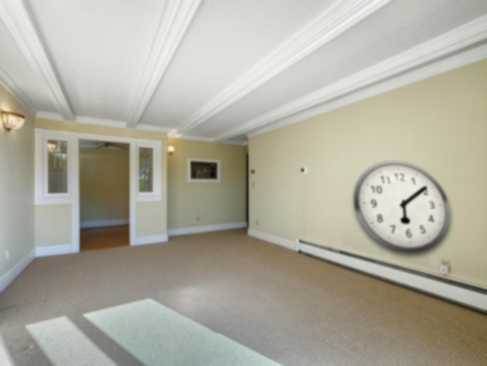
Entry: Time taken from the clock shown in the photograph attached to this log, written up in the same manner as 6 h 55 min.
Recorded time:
6 h 09 min
